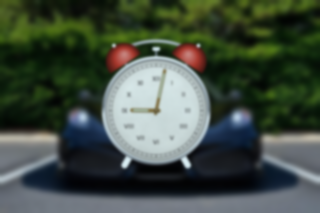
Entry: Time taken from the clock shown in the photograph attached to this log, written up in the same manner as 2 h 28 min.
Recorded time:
9 h 02 min
